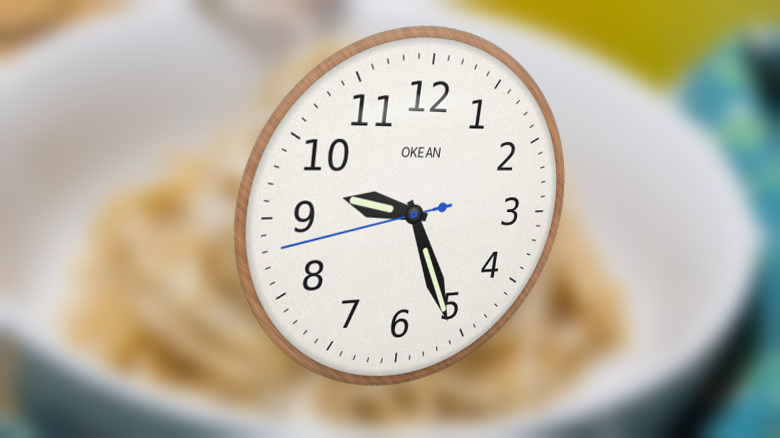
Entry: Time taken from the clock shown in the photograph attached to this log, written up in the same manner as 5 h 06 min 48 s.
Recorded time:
9 h 25 min 43 s
